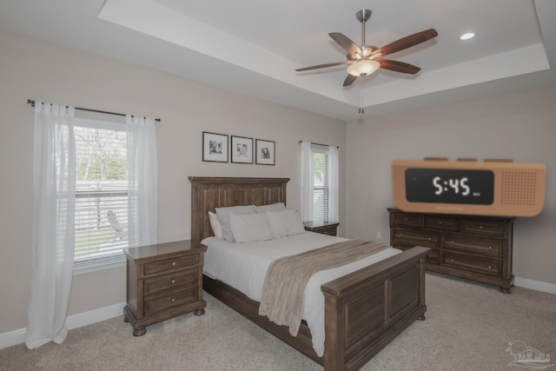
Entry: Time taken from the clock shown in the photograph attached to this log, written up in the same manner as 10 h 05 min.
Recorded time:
5 h 45 min
